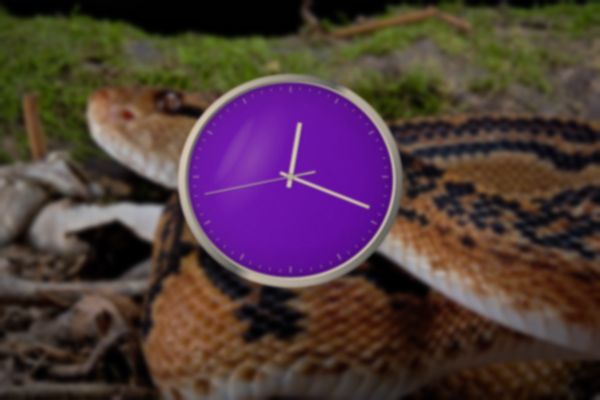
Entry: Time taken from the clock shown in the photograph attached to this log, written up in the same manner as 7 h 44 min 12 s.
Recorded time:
12 h 18 min 43 s
